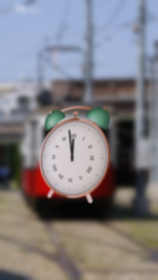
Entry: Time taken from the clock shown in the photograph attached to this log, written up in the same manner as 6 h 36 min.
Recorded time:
11 h 58 min
